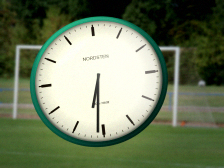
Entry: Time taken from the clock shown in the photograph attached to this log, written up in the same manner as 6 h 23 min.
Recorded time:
6 h 31 min
